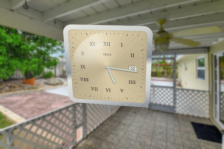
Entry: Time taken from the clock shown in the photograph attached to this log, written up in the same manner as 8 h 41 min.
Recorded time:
5 h 16 min
